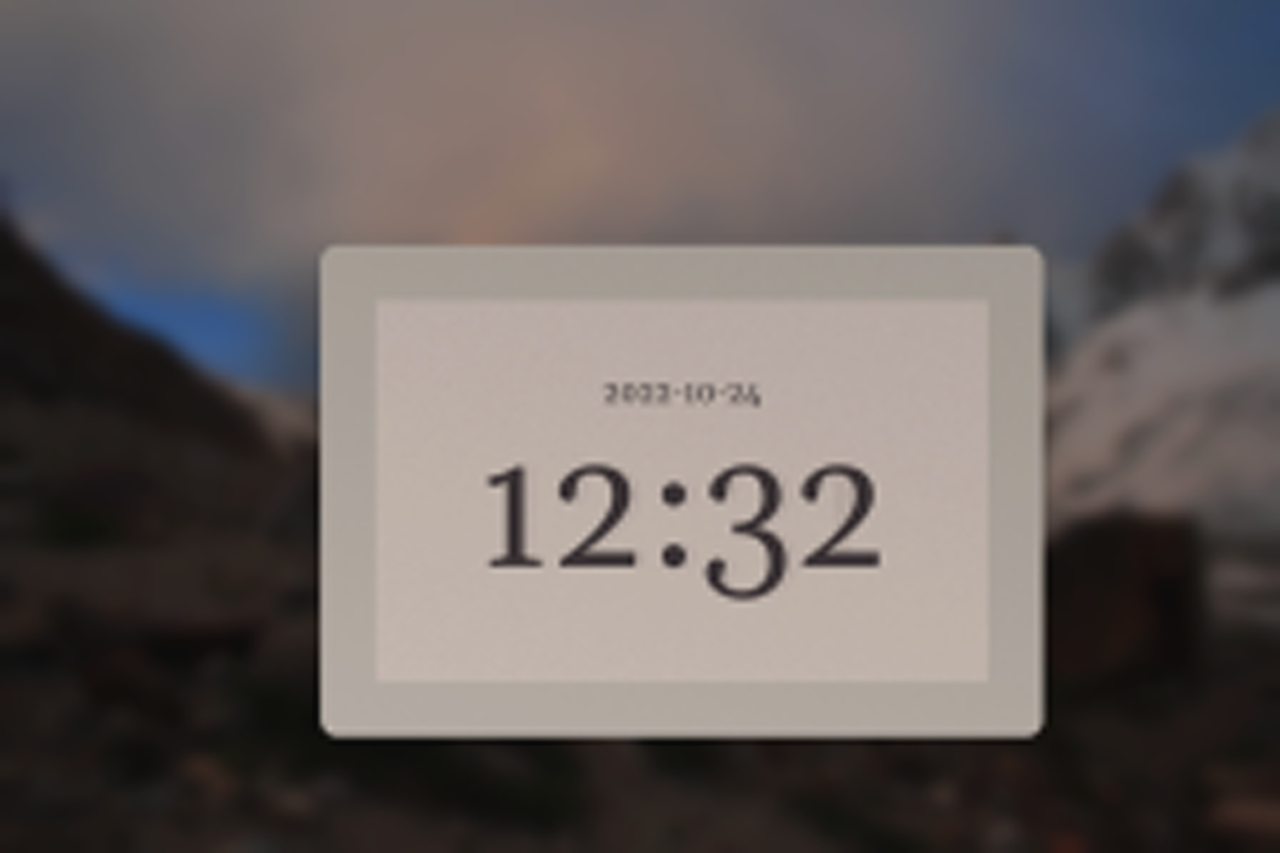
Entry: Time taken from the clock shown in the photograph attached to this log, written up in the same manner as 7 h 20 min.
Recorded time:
12 h 32 min
